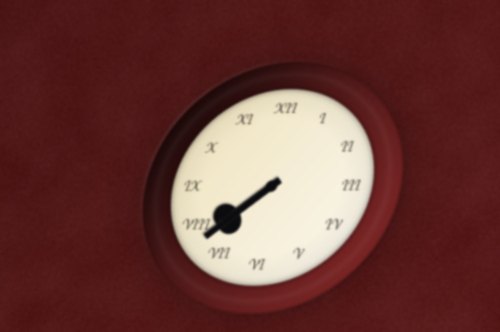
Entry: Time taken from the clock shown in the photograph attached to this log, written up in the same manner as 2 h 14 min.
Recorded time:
7 h 38 min
